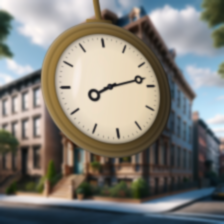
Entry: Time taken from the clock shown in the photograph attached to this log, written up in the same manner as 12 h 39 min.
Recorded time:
8 h 13 min
